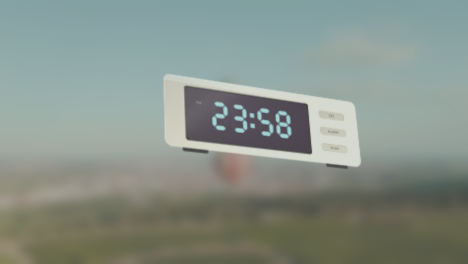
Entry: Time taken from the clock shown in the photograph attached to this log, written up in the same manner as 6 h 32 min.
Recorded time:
23 h 58 min
